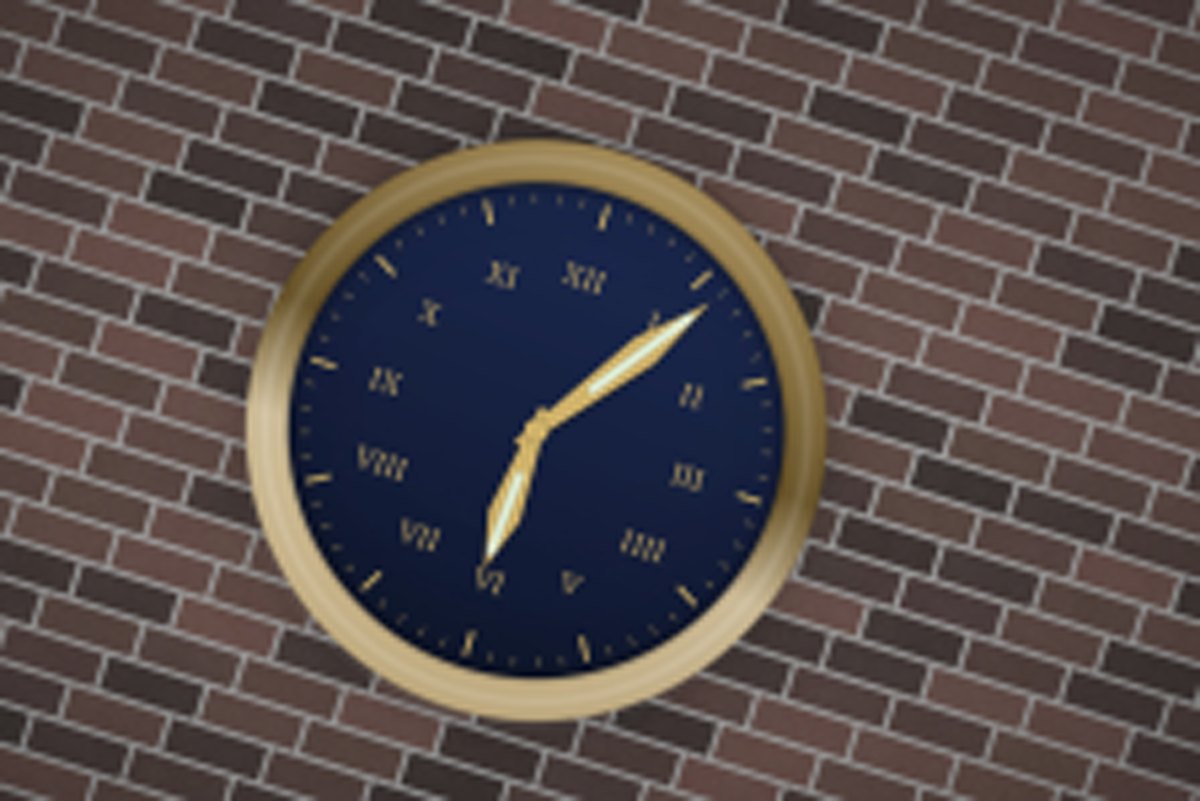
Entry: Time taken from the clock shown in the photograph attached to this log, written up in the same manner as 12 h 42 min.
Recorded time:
6 h 06 min
